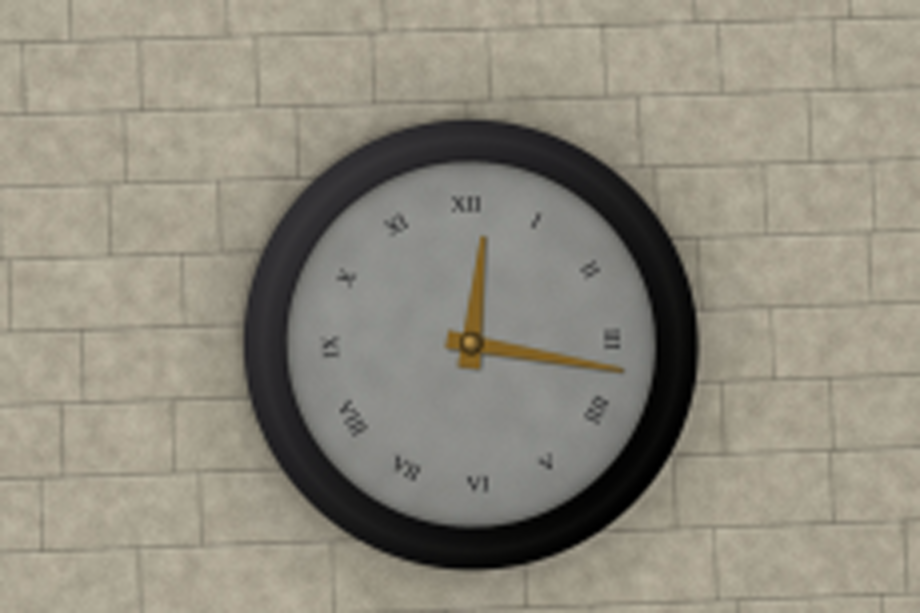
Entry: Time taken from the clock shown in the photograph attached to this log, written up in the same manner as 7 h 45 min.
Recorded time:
12 h 17 min
